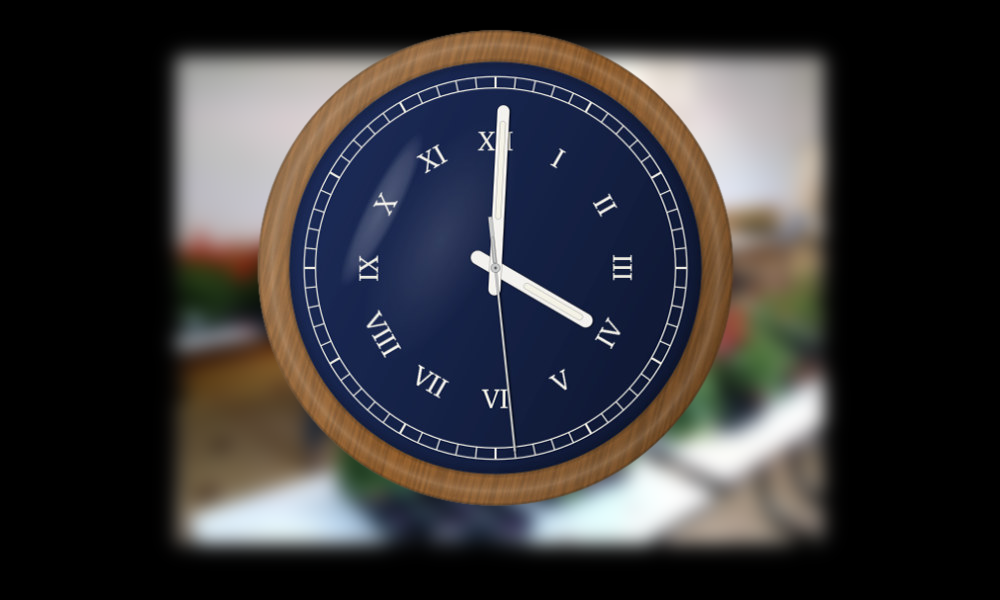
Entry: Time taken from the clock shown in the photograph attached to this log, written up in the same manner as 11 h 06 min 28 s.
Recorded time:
4 h 00 min 29 s
